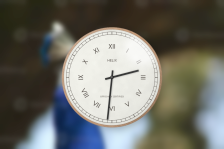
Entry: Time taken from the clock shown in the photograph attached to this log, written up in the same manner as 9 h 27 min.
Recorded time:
2 h 31 min
